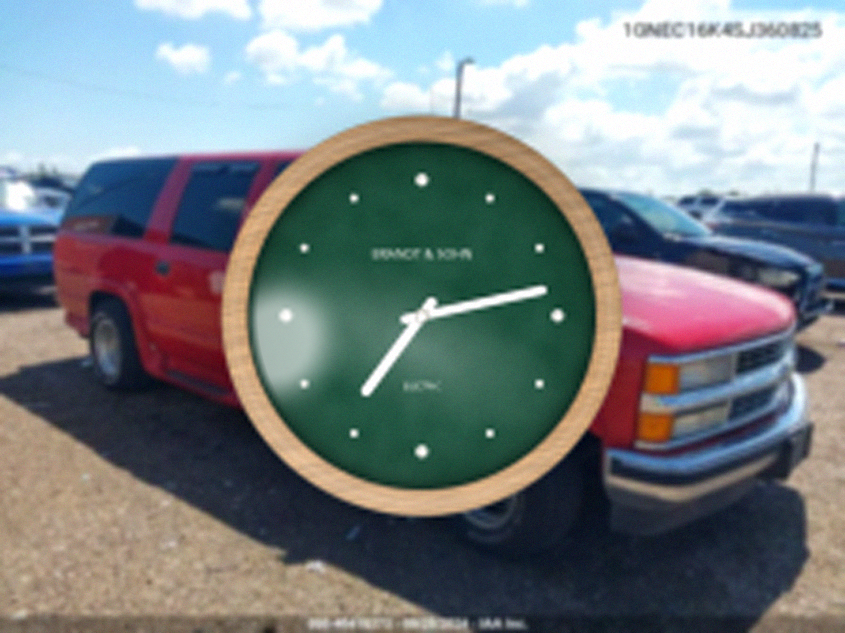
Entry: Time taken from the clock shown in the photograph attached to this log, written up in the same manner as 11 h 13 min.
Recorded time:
7 h 13 min
